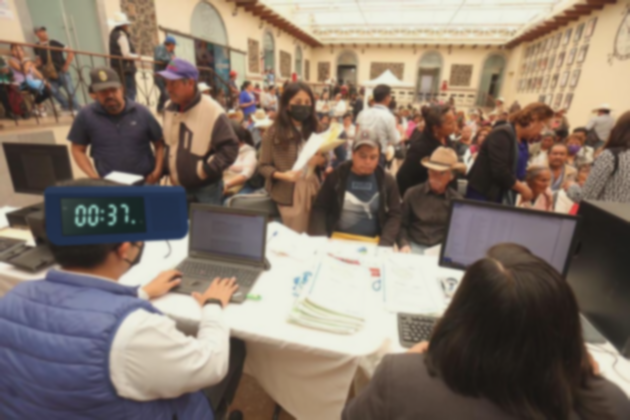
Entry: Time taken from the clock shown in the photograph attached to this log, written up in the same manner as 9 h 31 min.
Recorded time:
0 h 37 min
